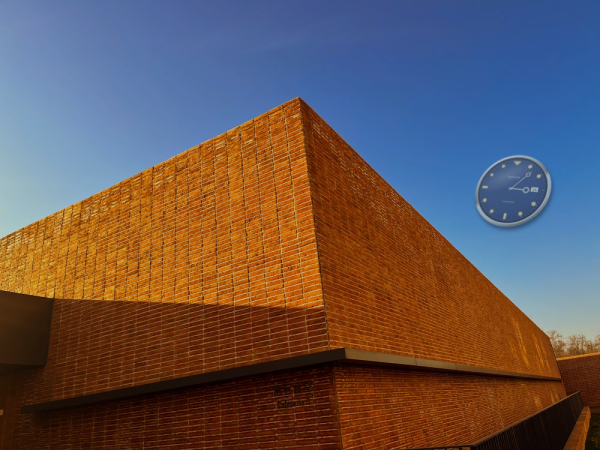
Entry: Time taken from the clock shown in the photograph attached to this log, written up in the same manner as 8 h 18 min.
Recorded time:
3 h 07 min
